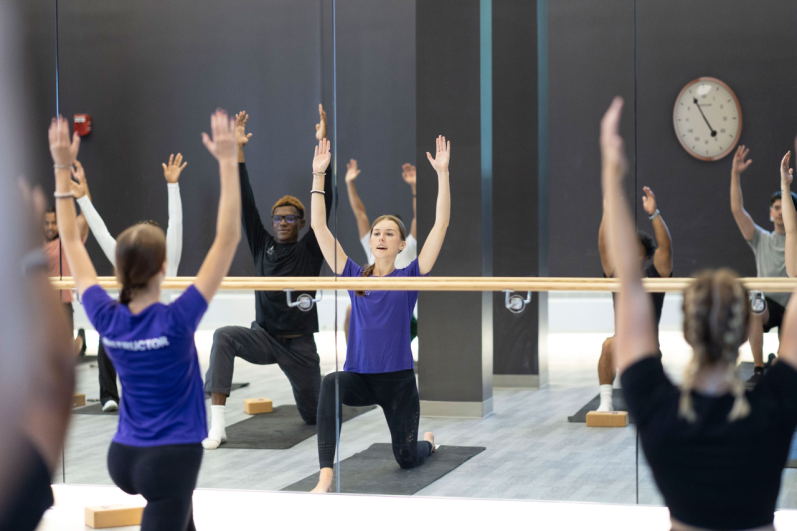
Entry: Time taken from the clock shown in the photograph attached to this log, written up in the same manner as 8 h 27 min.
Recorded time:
4 h 55 min
